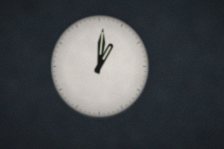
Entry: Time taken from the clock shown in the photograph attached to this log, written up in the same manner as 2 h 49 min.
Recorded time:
1 h 01 min
